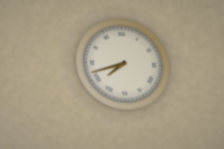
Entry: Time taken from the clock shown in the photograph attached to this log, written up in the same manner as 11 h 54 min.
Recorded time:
7 h 42 min
